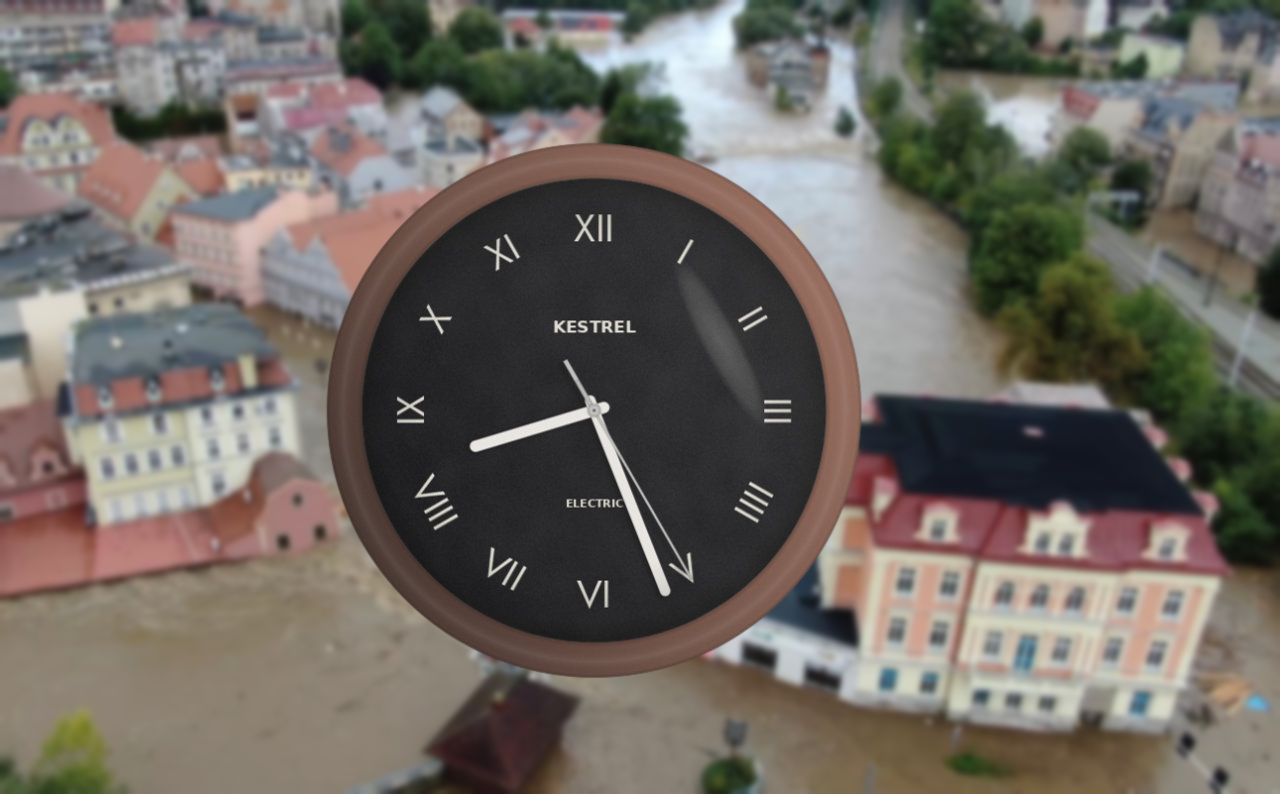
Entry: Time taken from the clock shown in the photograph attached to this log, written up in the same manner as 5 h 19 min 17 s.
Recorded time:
8 h 26 min 25 s
